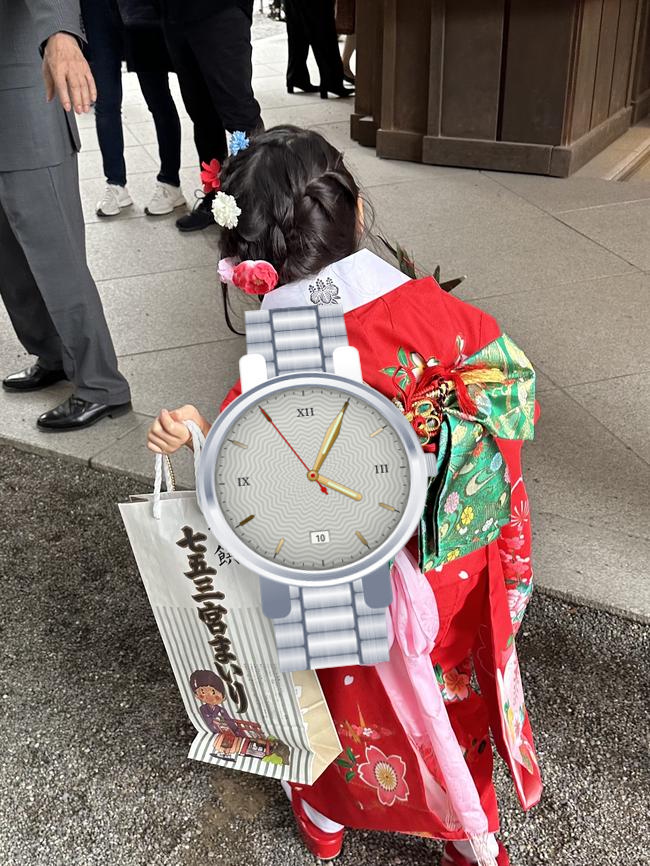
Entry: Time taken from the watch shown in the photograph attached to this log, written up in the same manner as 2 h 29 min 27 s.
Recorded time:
4 h 04 min 55 s
